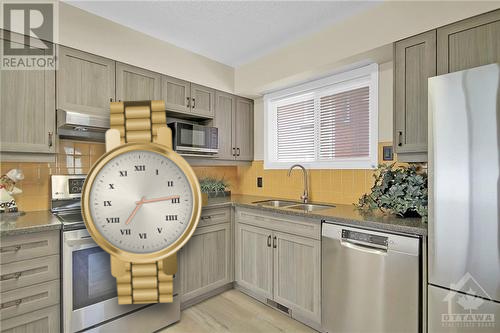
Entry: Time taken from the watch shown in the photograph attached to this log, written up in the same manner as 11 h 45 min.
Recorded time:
7 h 14 min
